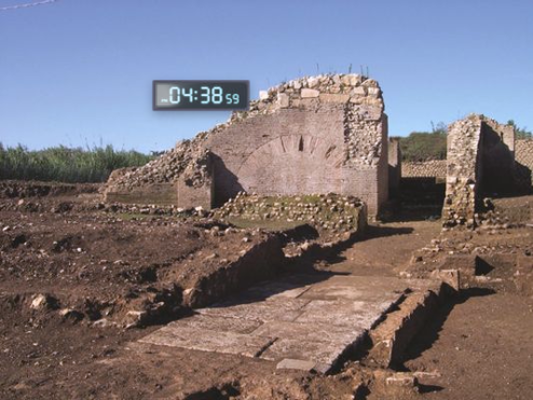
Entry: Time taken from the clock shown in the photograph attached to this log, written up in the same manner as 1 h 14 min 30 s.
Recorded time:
4 h 38 min 59 s
